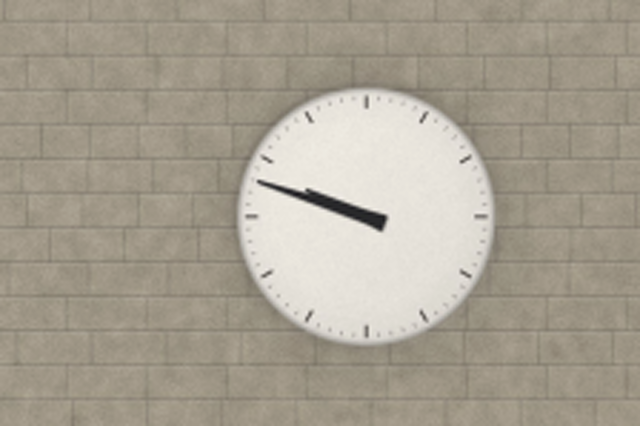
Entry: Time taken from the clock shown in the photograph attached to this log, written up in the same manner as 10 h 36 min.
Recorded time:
9 h 48 min
